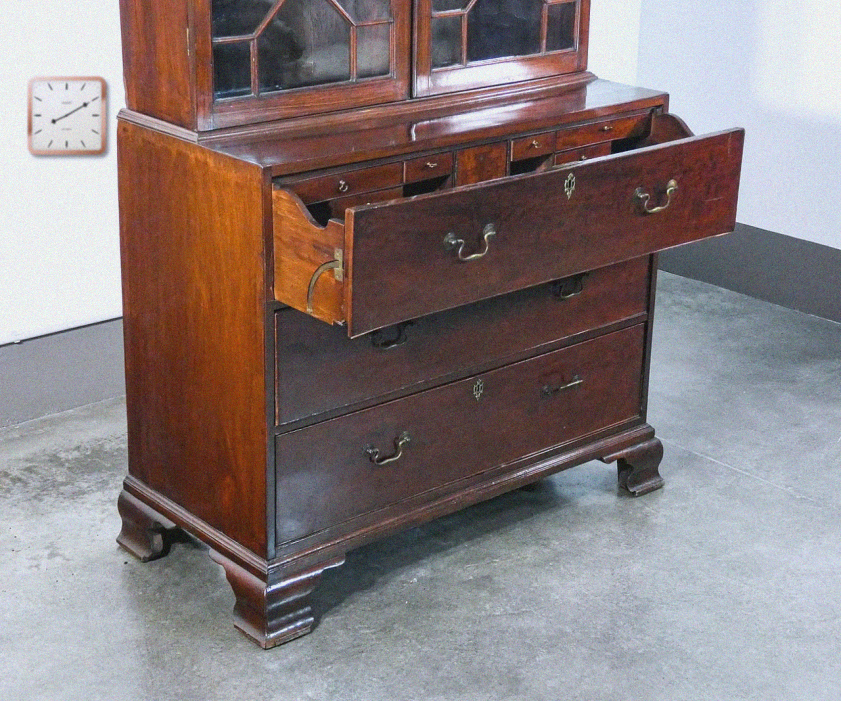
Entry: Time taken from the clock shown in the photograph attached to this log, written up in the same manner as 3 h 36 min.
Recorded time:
8 h 10 min
